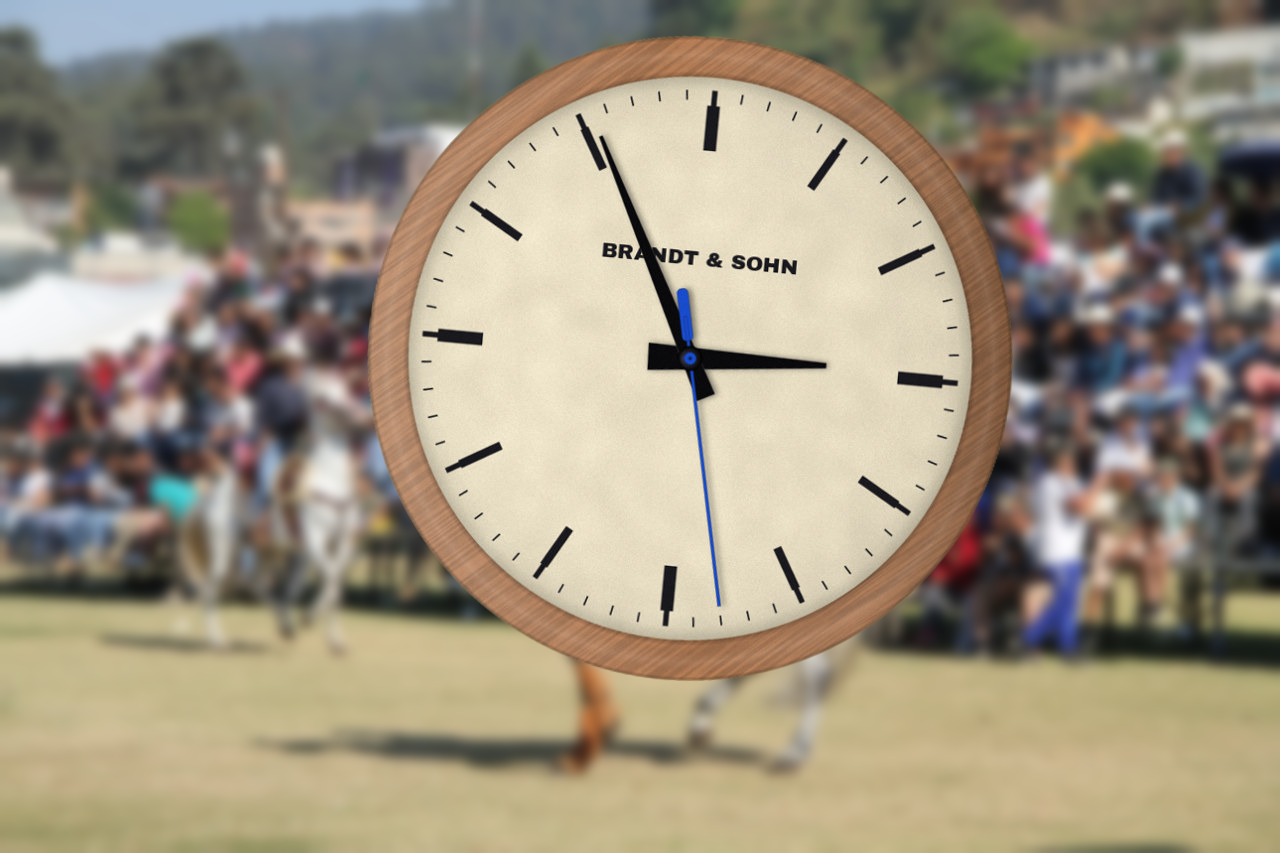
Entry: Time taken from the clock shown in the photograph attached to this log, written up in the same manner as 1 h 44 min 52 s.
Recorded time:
2 h 55 min 28 s
